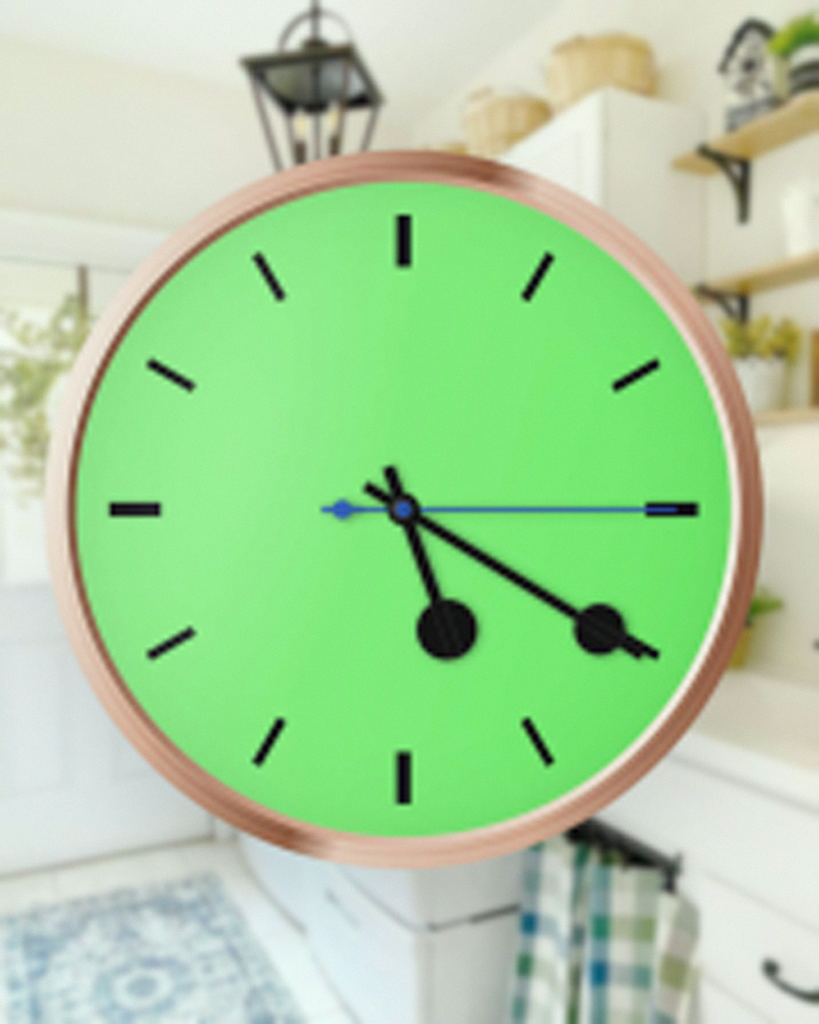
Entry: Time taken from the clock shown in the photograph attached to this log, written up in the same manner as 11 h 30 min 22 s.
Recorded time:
5 h 20 min 15 s
